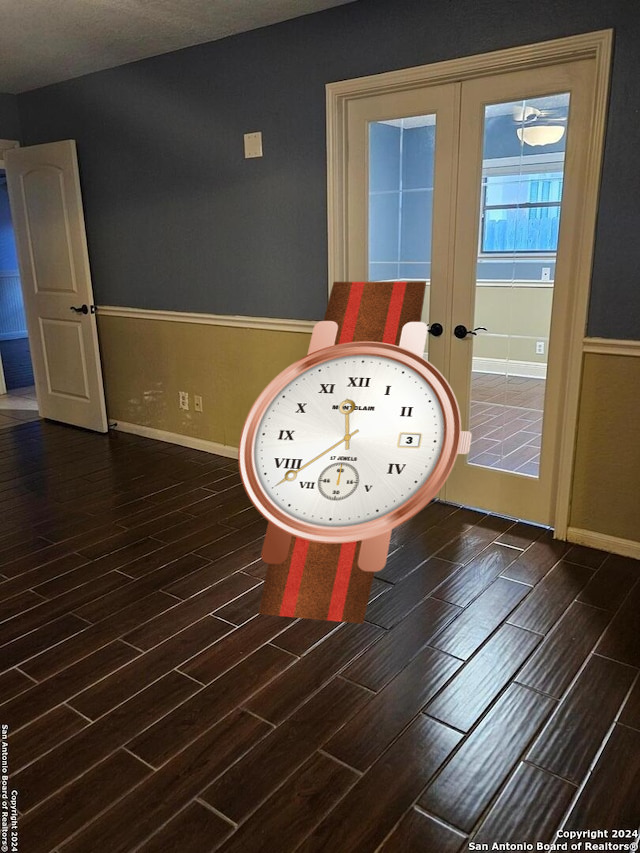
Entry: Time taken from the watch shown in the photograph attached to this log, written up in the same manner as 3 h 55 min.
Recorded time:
11 h 38 min
